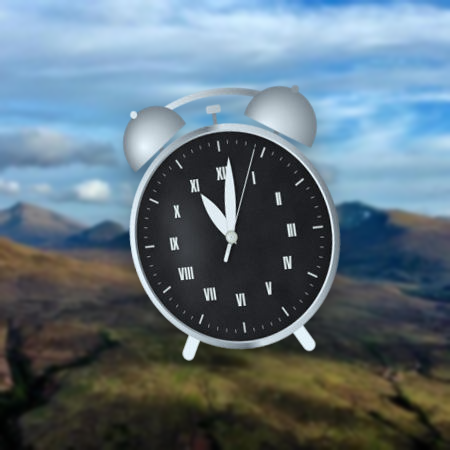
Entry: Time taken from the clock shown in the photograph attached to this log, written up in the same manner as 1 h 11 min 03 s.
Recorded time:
11 h 01 min 04 s
